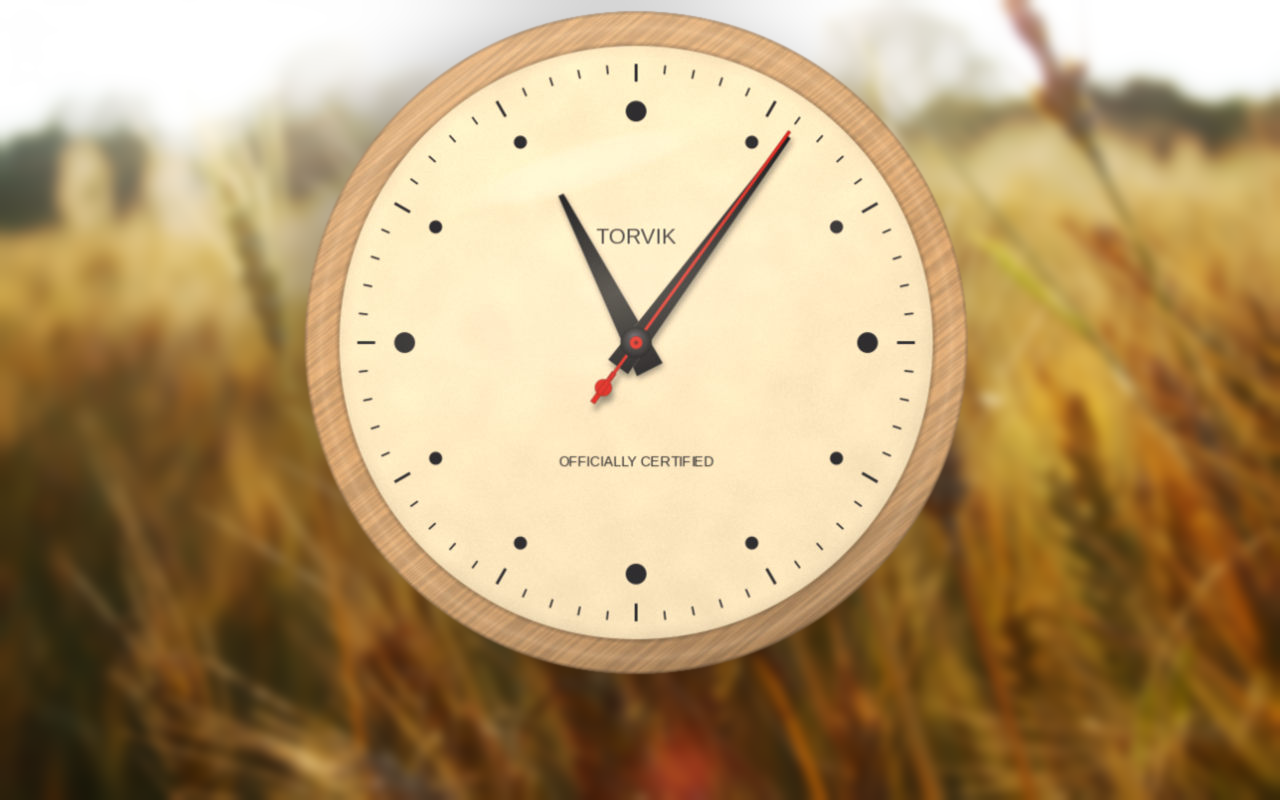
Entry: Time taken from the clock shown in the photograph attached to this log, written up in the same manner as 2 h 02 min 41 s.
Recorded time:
11 h 06 min 06 s
